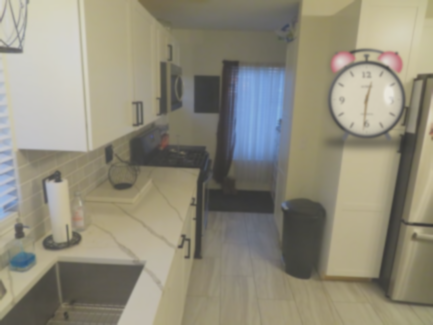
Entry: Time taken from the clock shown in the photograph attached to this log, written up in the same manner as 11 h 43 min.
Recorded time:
12 h 31 min
